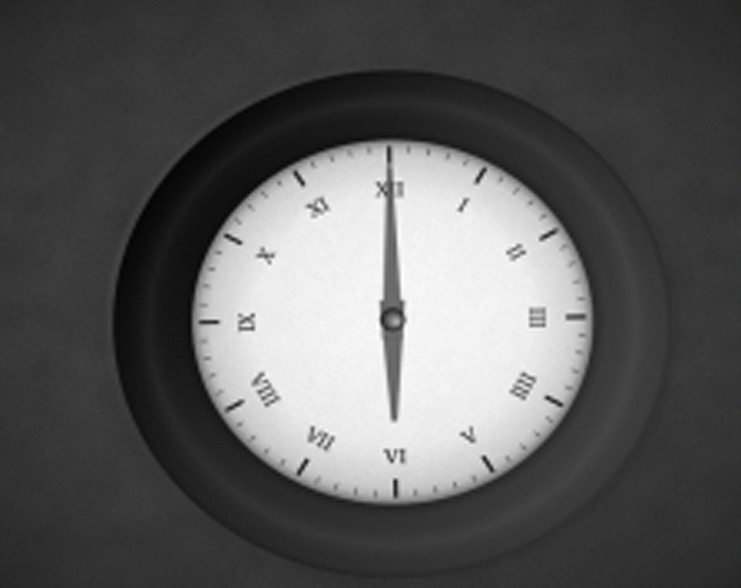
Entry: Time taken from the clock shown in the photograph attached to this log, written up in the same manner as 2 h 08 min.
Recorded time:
6 h 00 min
